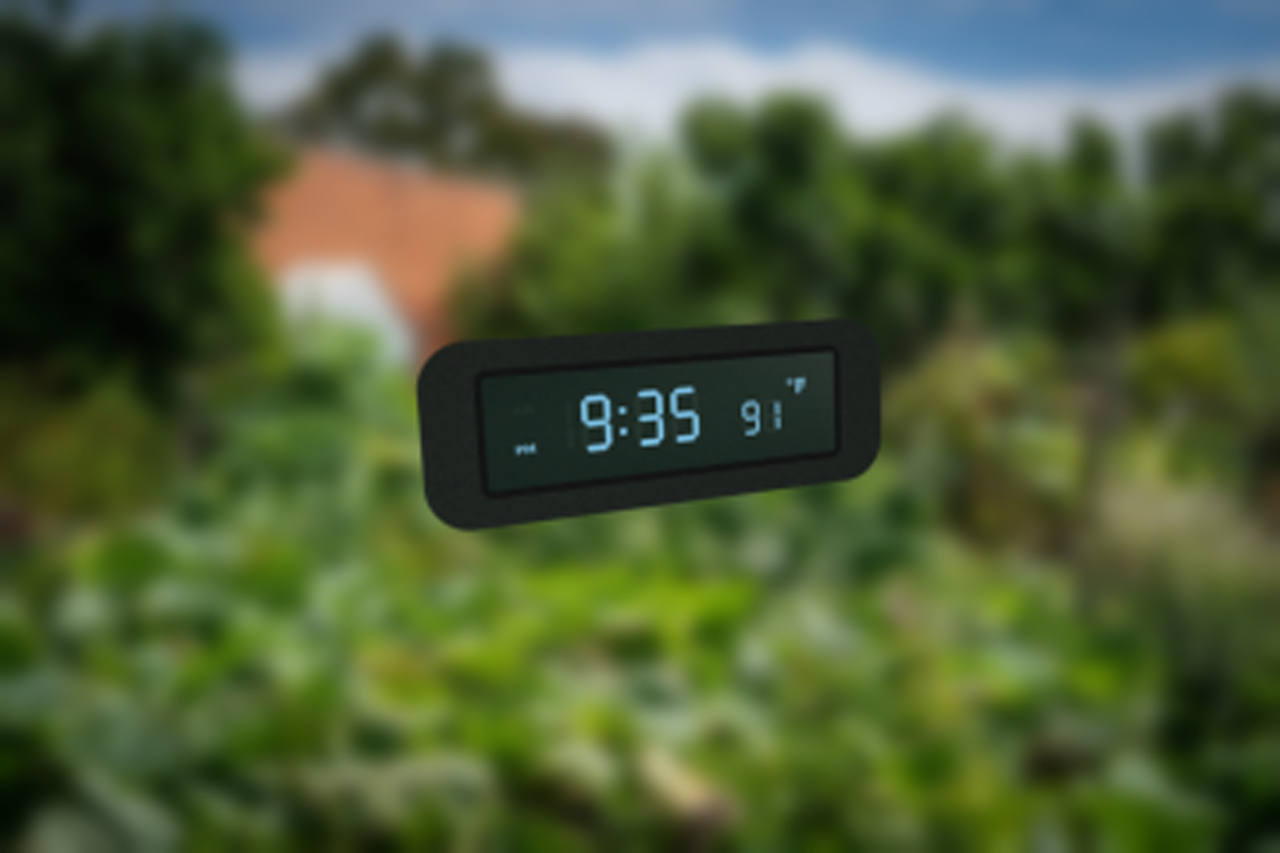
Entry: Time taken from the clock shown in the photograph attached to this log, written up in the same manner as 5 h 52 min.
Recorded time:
9 h 35 min
